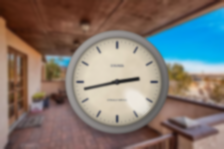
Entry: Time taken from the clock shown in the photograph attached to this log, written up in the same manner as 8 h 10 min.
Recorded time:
2 h 43 min
